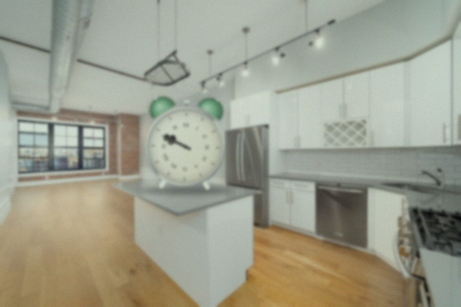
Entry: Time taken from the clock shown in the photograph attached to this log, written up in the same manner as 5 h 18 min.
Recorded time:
9 h 49 min
